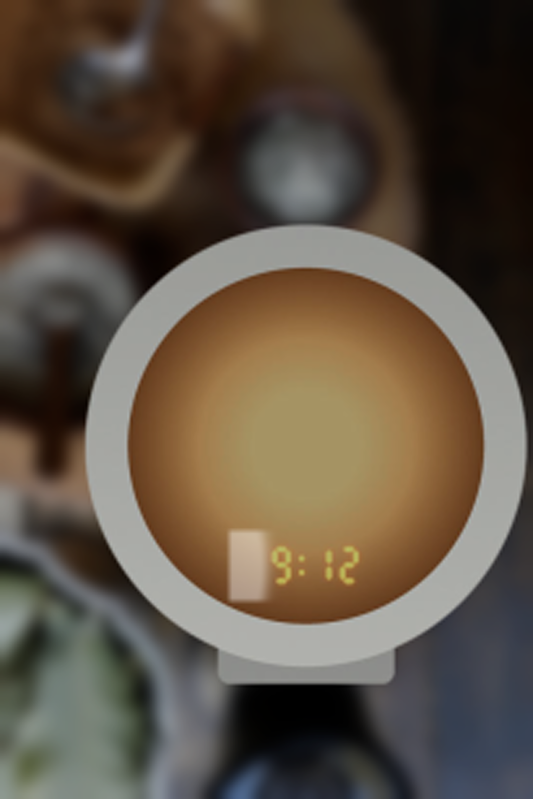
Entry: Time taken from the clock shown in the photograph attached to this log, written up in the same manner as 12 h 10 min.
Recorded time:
9 h 12 min
